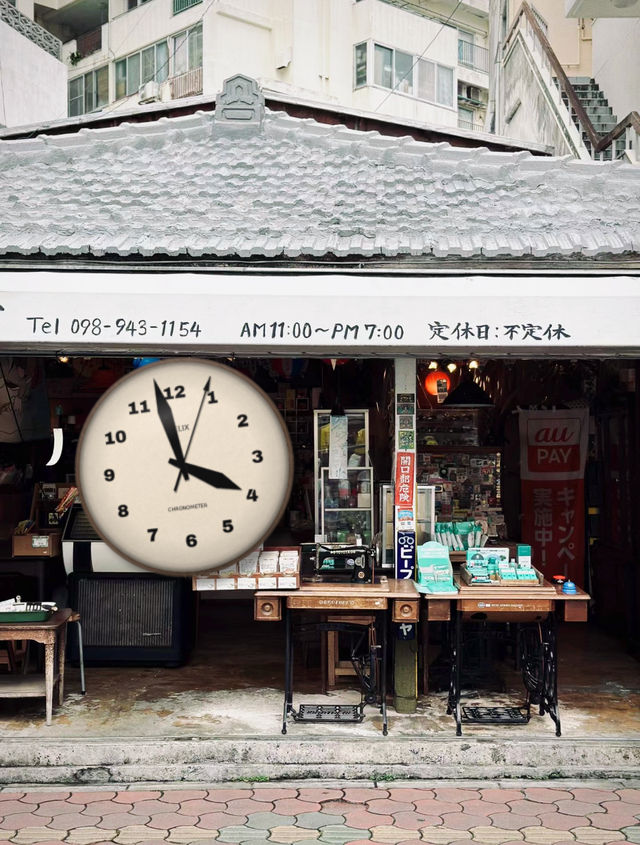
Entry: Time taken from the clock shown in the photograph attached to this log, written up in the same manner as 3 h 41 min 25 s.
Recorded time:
3 h 58 min 04 s
